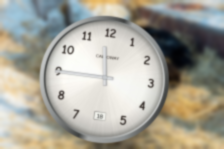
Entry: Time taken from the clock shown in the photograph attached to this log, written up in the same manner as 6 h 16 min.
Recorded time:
11 h 45 min
